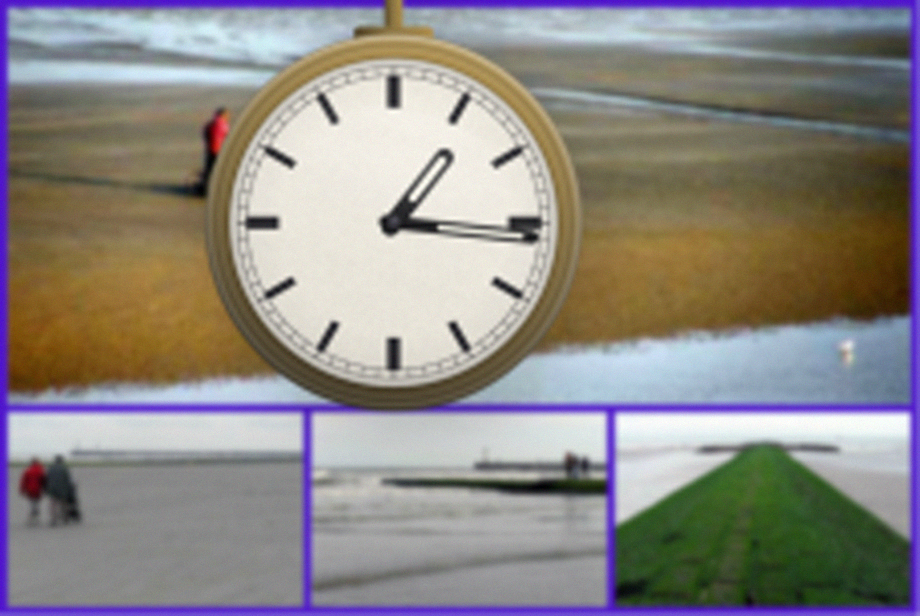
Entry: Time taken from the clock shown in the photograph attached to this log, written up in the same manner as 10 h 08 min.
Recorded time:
1 h 16 min
